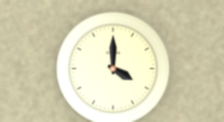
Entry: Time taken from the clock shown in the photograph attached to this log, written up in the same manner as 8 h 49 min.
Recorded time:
4 h 00 min
